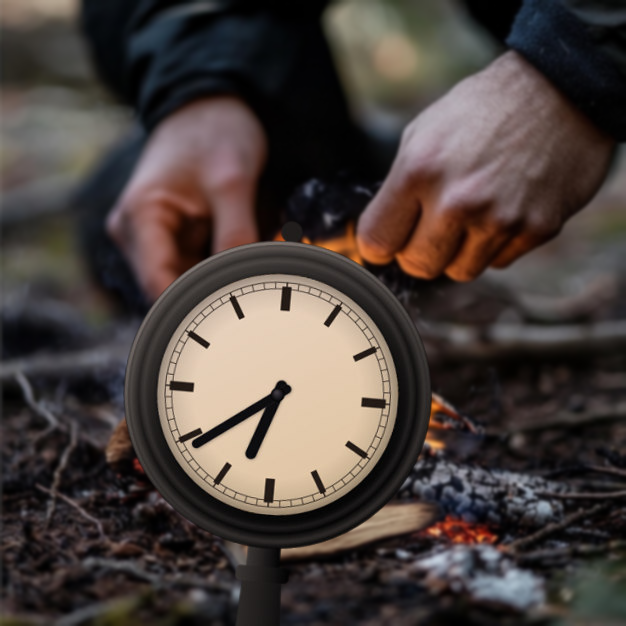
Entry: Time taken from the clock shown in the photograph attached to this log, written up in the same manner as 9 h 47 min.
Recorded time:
6 h 39 min
